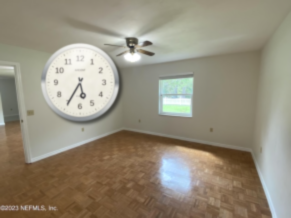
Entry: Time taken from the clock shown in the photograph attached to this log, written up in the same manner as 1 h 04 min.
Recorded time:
5 h 35 min
